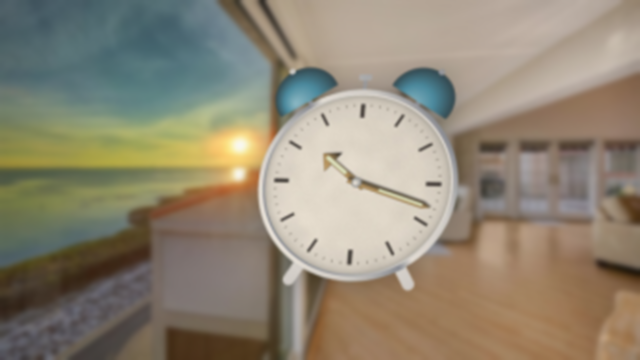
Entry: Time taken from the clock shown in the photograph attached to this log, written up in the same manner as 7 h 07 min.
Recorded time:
10 h 18 min
